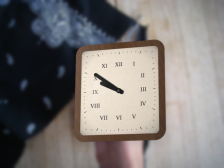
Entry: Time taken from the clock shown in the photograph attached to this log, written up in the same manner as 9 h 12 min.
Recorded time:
9 h 51 min
